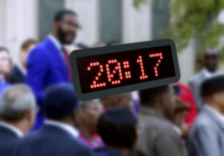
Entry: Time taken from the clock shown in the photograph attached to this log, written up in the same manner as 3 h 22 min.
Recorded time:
20 h 17 min
